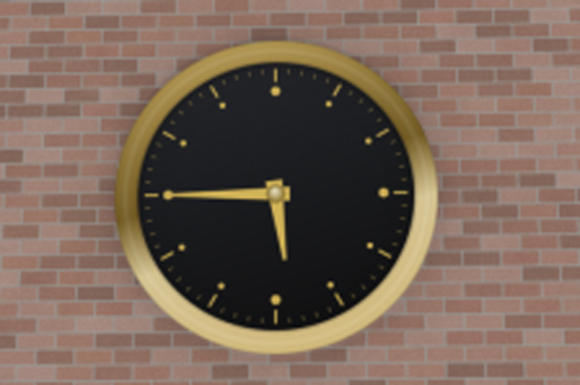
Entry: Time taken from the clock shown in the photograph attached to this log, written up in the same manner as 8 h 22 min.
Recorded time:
5 h 45 min
